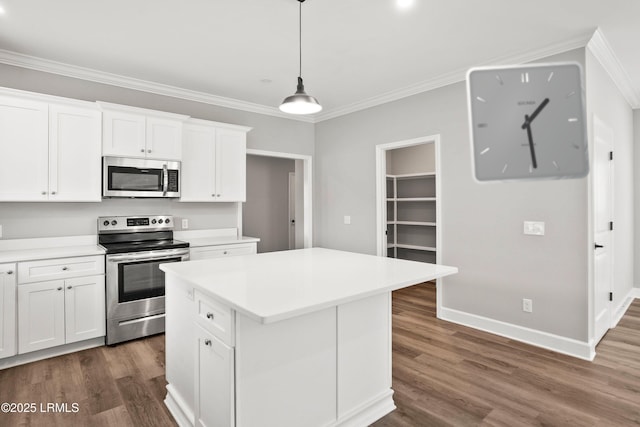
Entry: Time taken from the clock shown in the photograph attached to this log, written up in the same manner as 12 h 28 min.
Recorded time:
1 h 29 min
